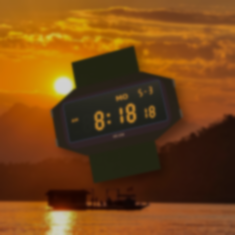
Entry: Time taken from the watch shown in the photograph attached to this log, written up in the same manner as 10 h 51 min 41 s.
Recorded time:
8 h 18 min 18 s
